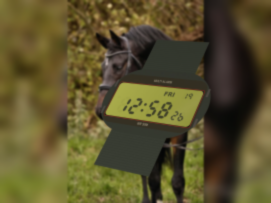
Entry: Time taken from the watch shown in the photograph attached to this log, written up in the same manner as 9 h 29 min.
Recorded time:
12 h 58 min
